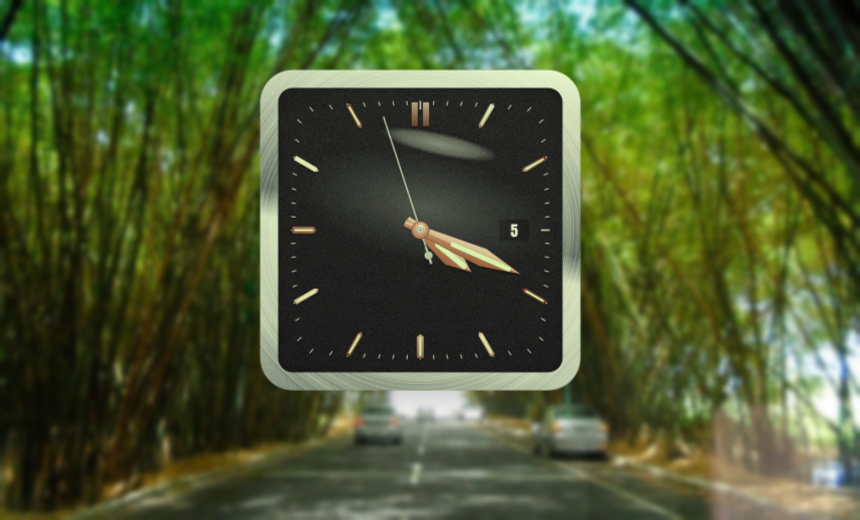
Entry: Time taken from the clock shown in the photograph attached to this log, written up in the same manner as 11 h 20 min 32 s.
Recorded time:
4 h 18 min 57 s
